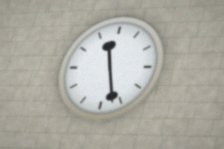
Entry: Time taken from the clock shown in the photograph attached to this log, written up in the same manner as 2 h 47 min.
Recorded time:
11 h 27 min
